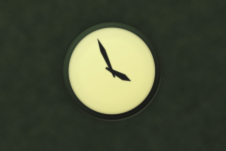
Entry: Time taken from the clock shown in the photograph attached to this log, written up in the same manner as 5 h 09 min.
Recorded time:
3 h 56 min
